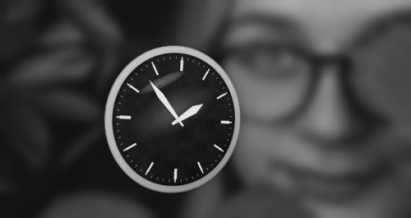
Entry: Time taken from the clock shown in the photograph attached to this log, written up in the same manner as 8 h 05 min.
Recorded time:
1 h 53 min
